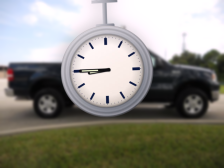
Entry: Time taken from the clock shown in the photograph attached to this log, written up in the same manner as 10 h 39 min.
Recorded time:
8 h 45 min
